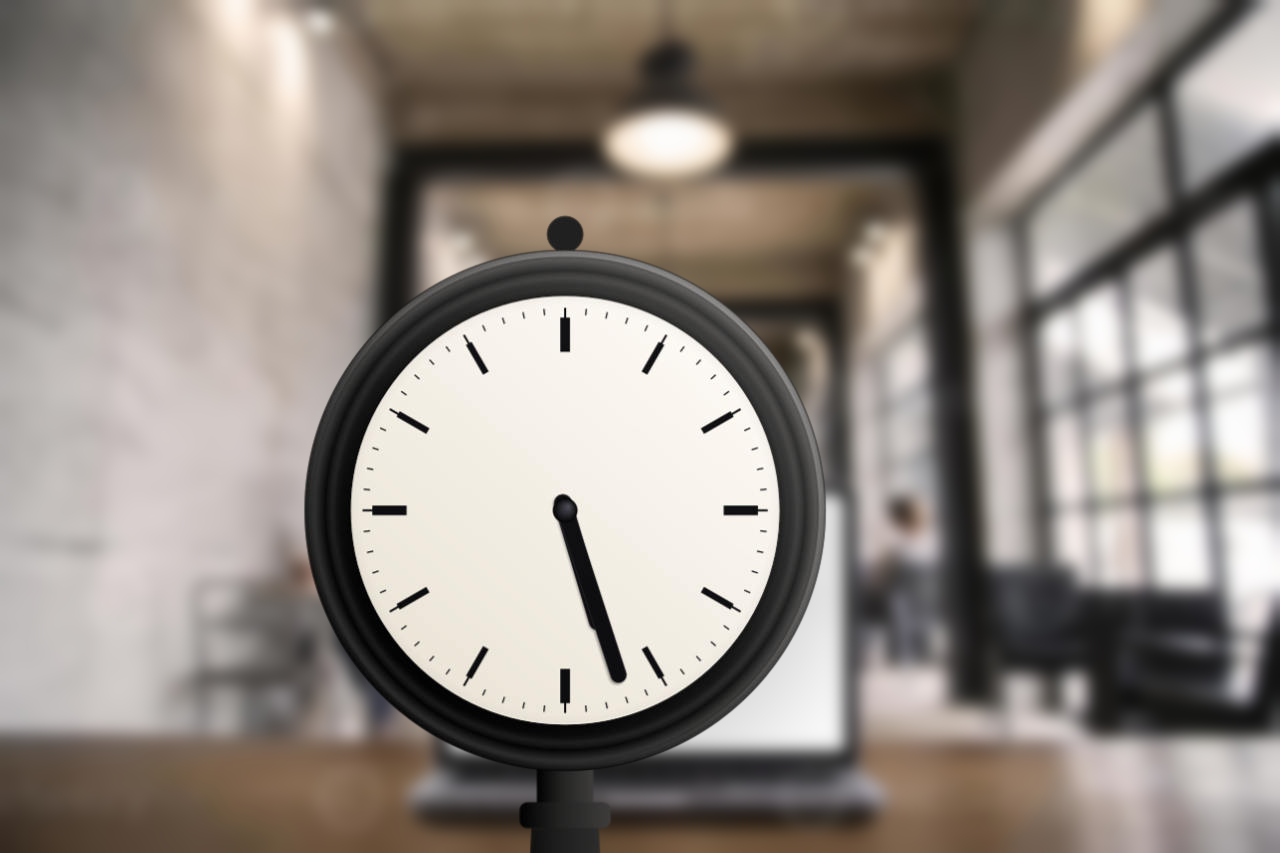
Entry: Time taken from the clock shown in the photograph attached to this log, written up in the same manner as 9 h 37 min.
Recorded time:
5 h 27 min
